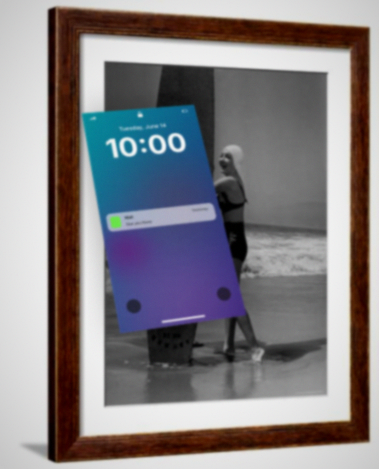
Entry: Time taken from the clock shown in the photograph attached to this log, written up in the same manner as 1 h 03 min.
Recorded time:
10 h 00 min
